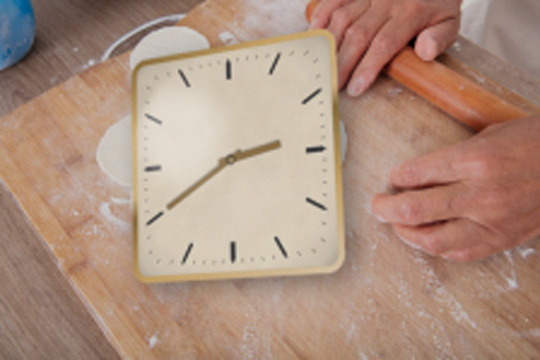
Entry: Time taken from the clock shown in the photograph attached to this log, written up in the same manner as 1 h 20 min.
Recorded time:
2 h 40 min
